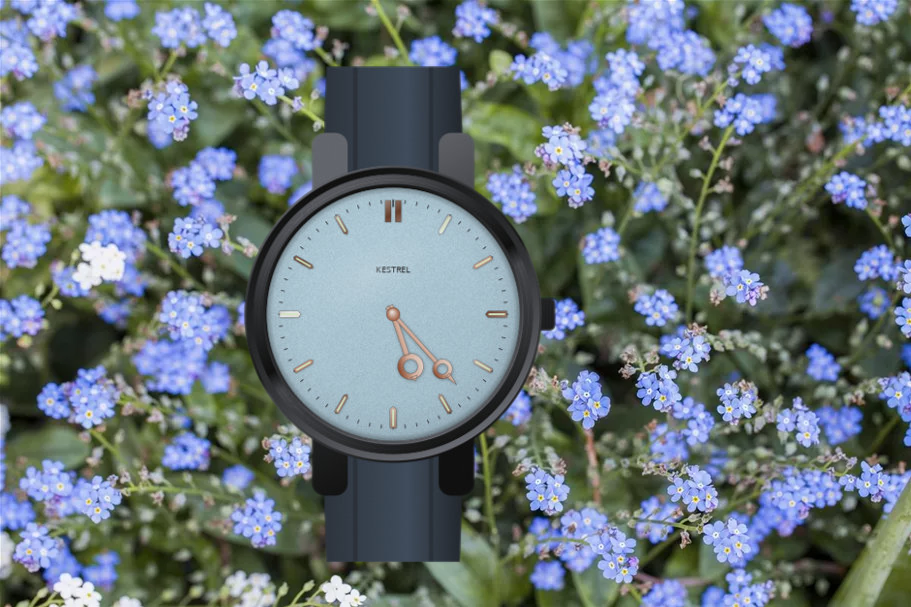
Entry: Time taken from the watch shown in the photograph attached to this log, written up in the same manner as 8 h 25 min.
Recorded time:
5 h 23 min
